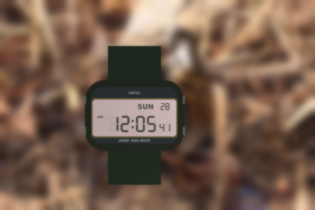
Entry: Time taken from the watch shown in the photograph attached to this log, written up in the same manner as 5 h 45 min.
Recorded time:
12 h 05 min
